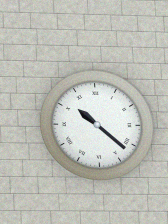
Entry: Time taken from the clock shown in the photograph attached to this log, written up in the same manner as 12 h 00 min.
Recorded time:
10 h 22 min
